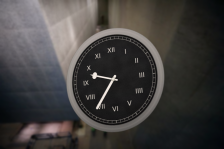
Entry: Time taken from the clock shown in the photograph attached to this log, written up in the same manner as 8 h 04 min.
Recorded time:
9 h 36 min
